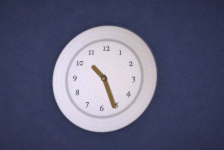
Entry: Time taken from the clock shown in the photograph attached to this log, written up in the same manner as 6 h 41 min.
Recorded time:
10 h 26 min
